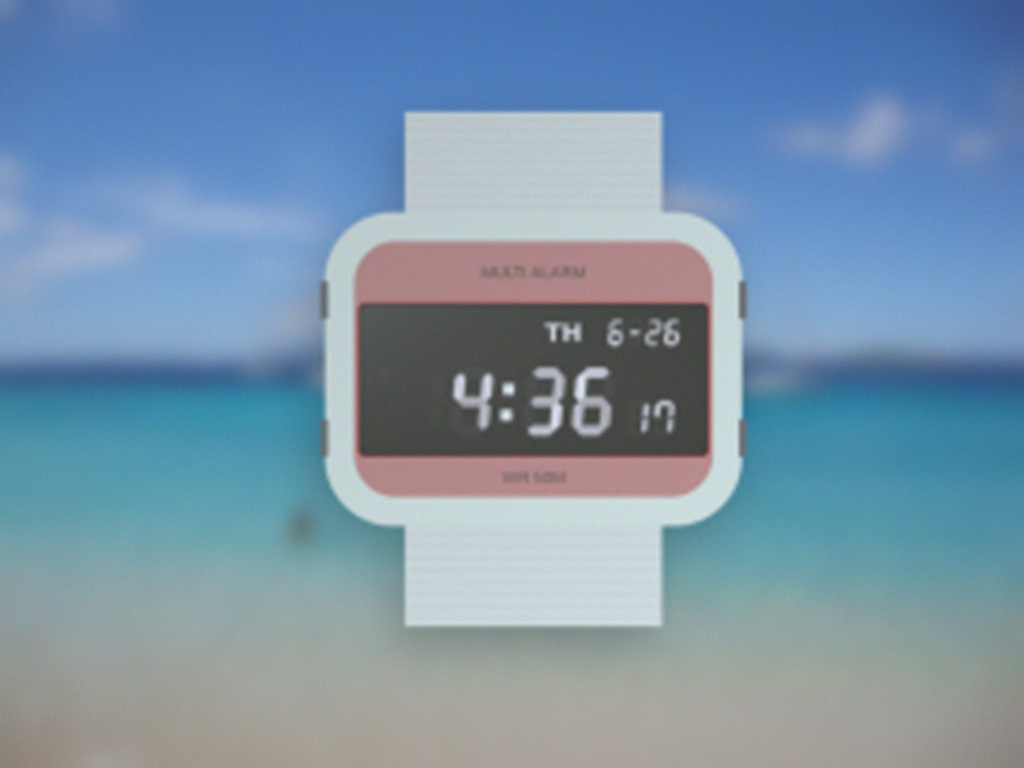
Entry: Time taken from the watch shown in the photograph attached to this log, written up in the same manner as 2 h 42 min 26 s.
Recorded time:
4 h 36 min 17 s
